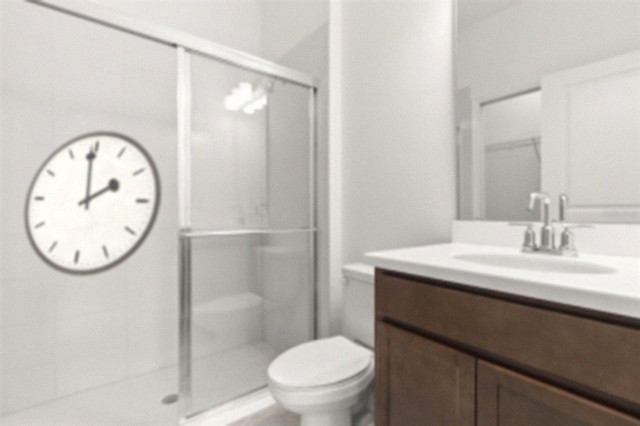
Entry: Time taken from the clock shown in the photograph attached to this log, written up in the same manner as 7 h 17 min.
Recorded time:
1 h 59 min
